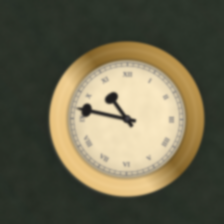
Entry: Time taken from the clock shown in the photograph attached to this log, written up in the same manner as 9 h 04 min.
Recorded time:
10 h 47 min
